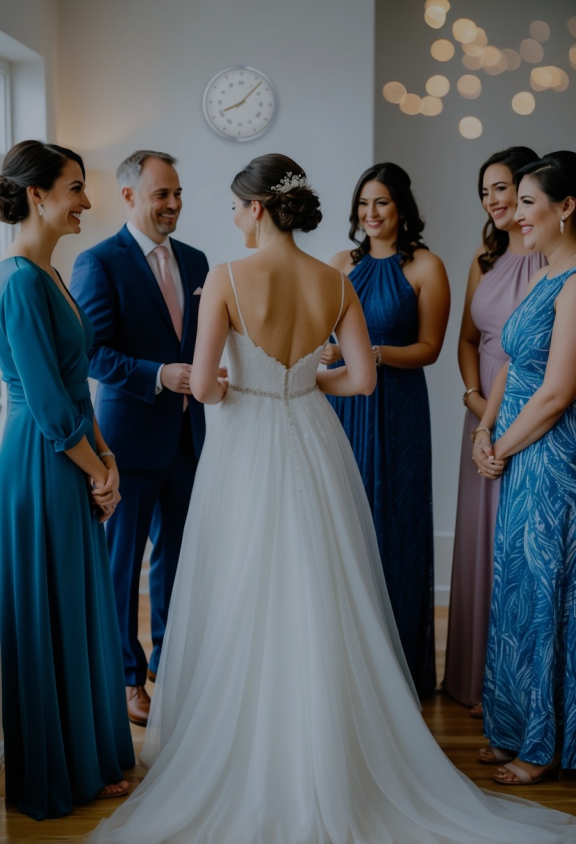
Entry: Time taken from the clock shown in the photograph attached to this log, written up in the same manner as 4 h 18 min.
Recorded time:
8 h 07 min
